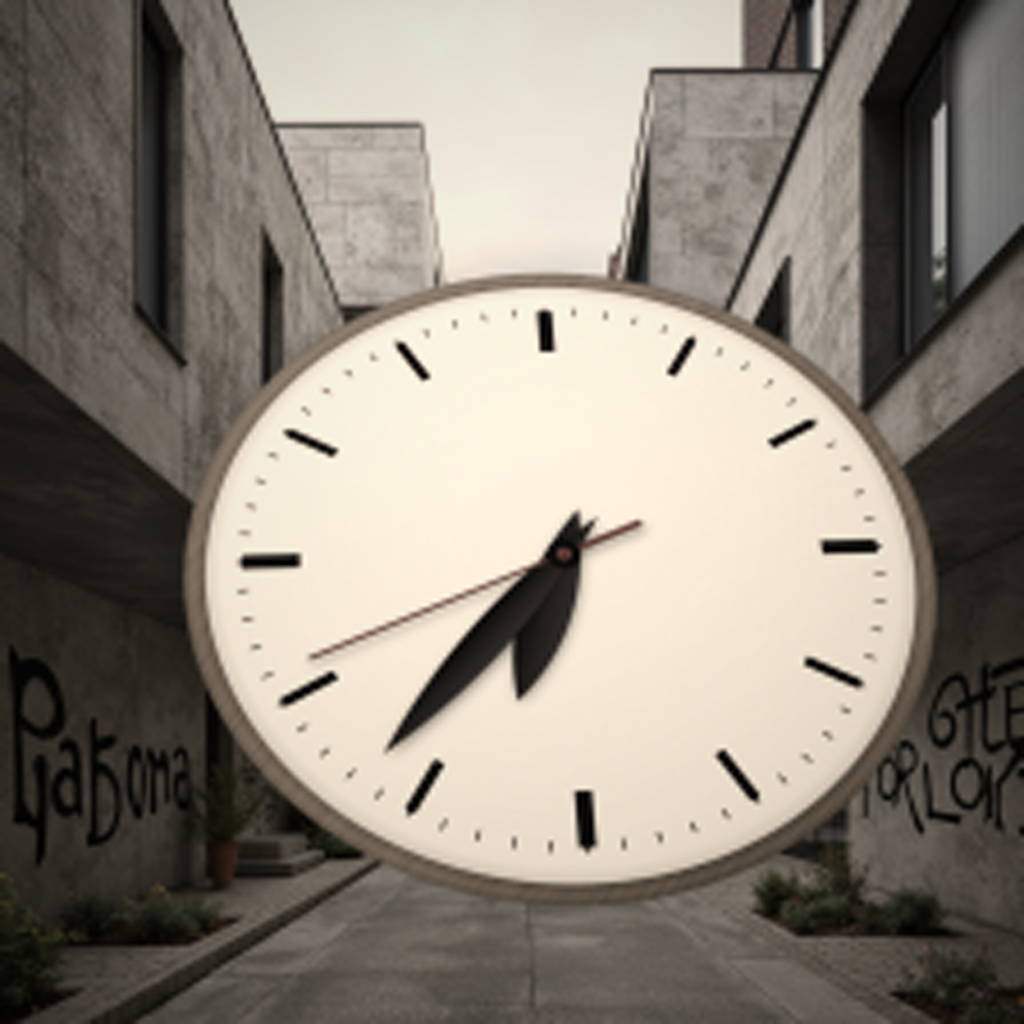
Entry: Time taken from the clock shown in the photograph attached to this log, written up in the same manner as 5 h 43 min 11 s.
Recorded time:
6 h 36 min 41 s
